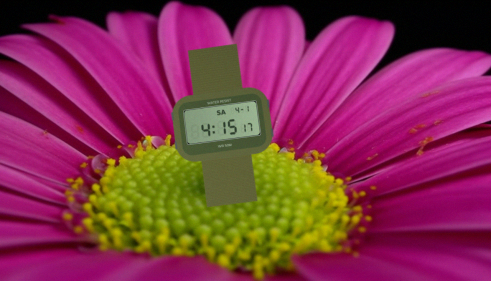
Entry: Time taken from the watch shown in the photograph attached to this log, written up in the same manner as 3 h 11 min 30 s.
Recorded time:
4 h 15 min 17 s
